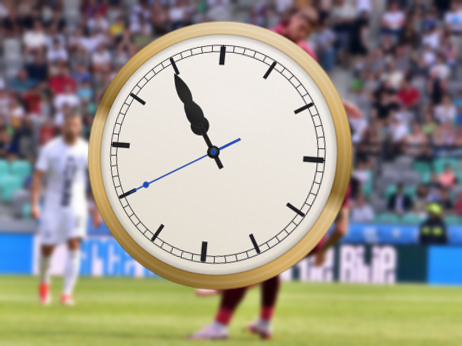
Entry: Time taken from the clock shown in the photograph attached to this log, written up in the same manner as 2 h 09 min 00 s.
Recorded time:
10 h 54 min 40 s
